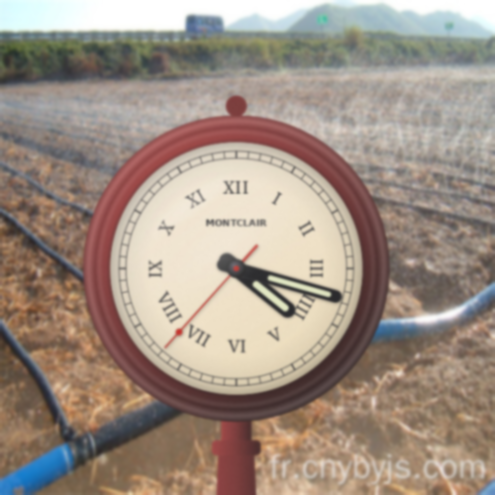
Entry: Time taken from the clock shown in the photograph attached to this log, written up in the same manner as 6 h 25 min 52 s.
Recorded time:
4 h 17 min 37 s
